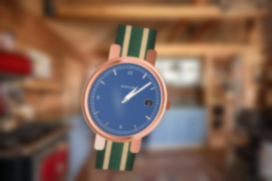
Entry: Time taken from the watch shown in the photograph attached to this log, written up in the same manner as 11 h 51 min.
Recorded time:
1 h 08 min
